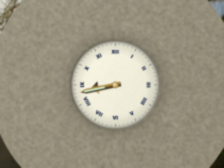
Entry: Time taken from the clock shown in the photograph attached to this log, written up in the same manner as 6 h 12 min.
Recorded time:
8 h 43 min
